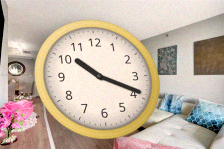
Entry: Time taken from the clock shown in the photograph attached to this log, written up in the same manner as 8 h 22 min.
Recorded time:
10 h 19 min
